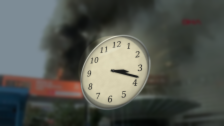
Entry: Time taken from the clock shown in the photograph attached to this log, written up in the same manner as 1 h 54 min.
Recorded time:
3 h 18 min
